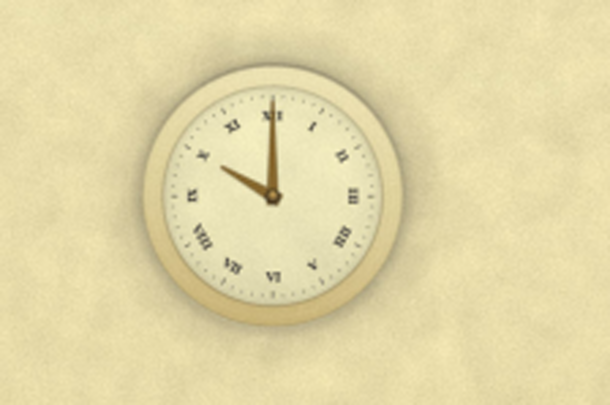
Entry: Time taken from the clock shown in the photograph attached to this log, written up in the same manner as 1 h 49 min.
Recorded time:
10 h 00 min
